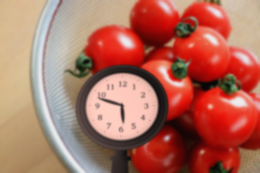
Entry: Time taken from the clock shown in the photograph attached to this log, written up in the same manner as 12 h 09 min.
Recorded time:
5 h 48 min
